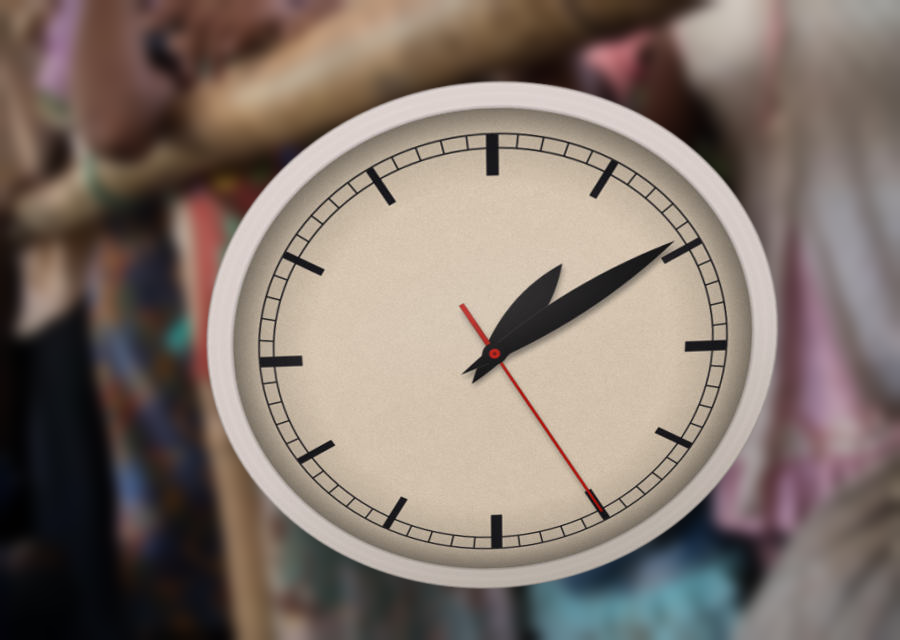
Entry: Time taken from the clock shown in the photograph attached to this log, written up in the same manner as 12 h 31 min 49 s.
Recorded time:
1 h 09 min 25 s
